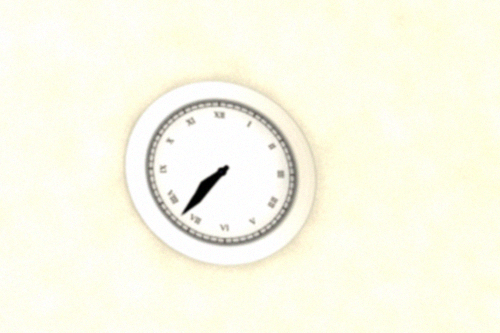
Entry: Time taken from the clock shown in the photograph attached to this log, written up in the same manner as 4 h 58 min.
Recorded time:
7 h 37 min
